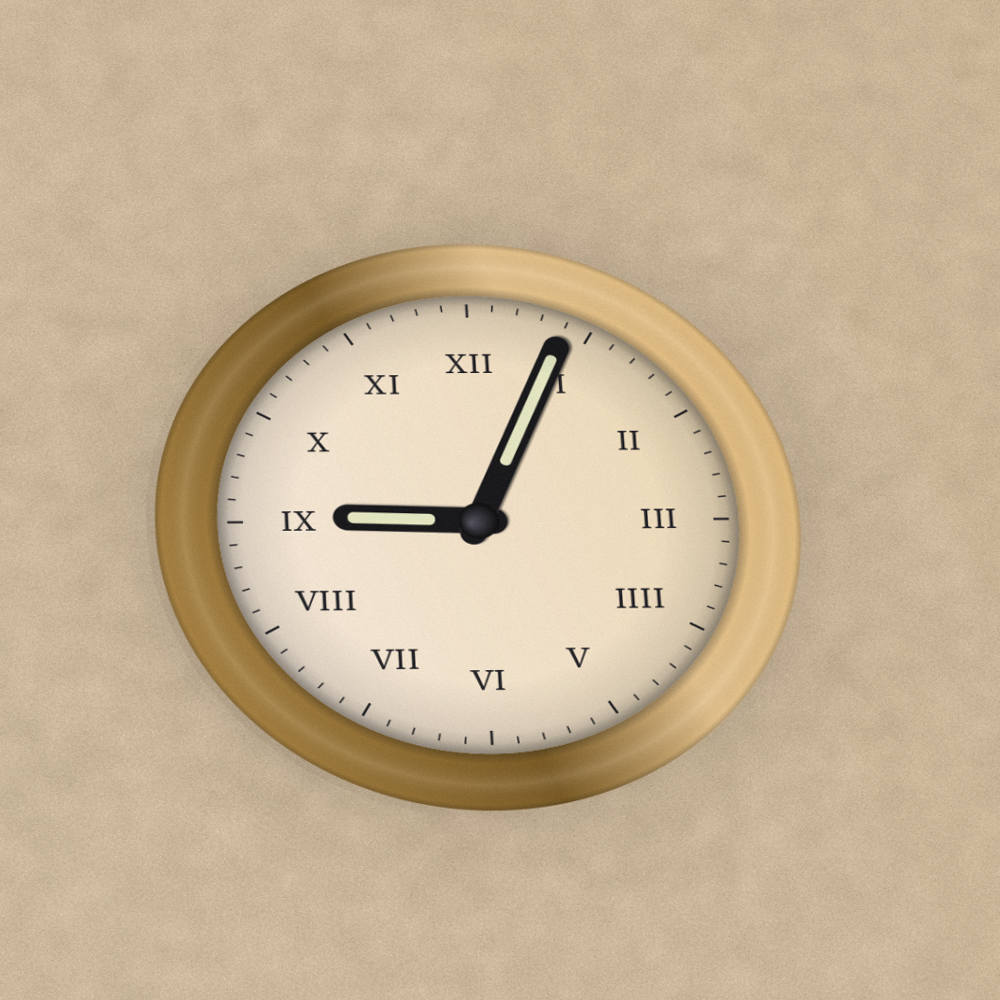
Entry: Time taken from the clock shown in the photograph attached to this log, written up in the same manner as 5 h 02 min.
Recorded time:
9 h 04 min
